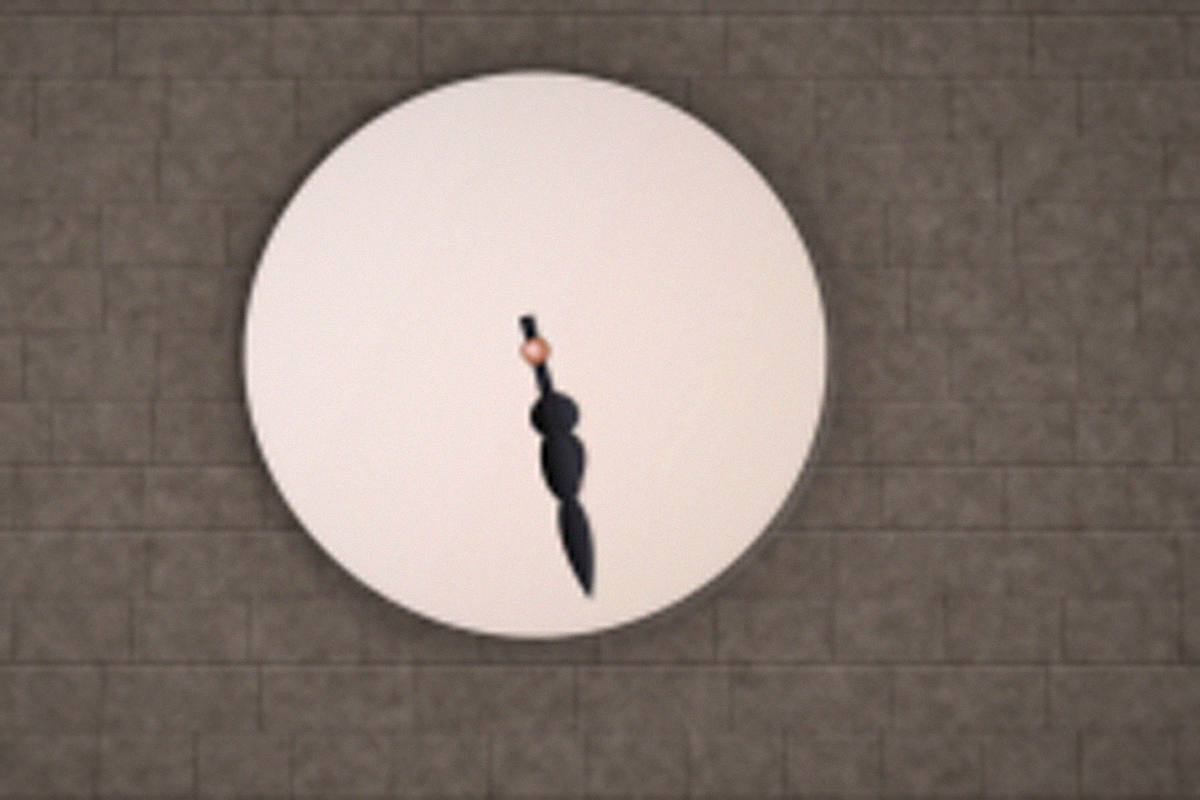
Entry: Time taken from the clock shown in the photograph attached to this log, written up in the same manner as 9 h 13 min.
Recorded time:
5 h 28 min
